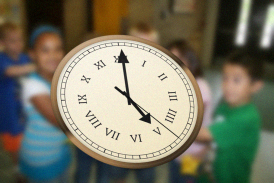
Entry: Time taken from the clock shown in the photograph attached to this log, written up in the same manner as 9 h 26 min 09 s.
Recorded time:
5 h 00 min 23 s
